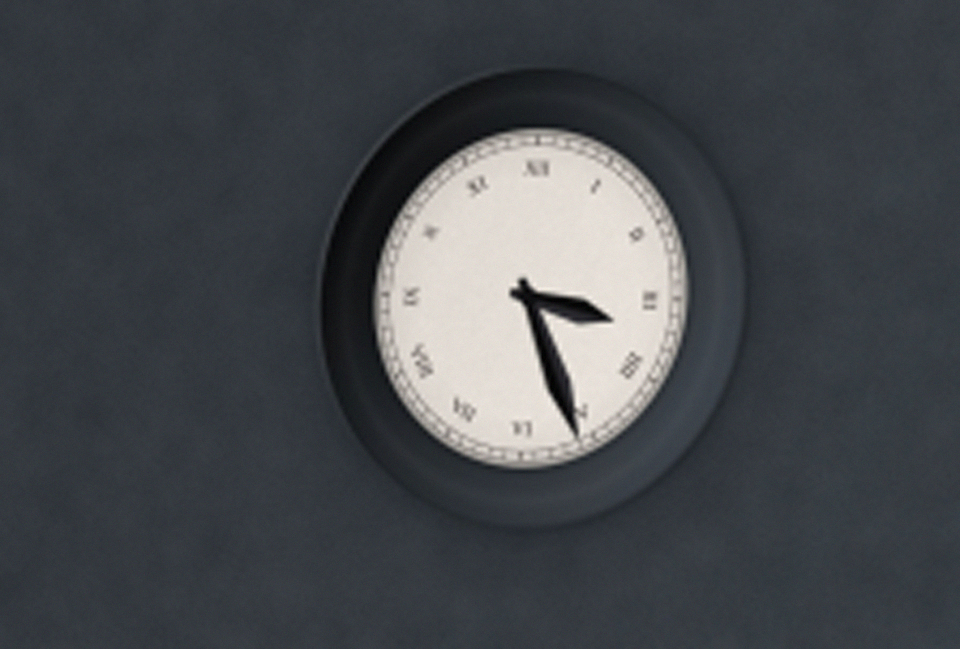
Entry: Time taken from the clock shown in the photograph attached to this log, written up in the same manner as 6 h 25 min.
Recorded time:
3 h 26 min
